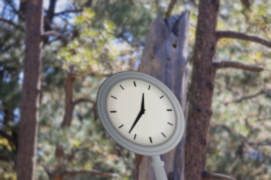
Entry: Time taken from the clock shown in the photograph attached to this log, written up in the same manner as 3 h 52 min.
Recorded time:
12 h 37 min
